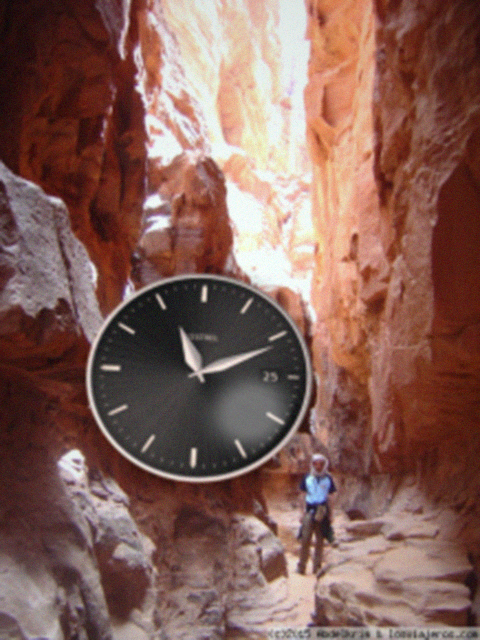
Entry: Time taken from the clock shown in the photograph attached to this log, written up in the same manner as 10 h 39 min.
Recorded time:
11 h 11 min
